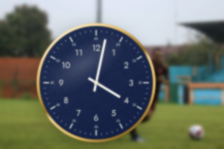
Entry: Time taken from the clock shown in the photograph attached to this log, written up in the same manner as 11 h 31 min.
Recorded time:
4 h 02 min
